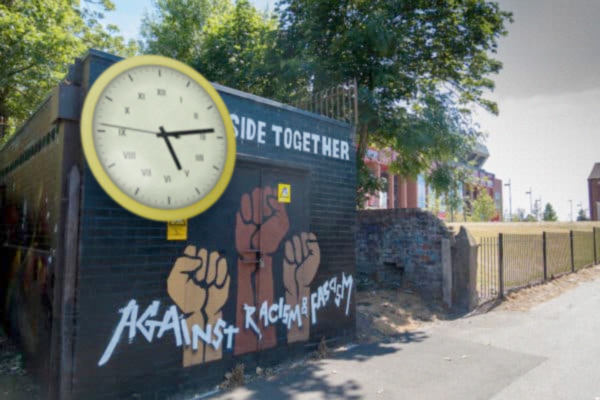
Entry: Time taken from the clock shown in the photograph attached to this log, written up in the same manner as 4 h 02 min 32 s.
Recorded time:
5 h 13 min 46 s
